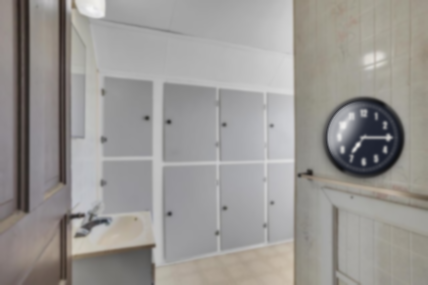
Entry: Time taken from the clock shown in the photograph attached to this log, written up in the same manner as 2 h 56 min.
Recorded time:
7 h 15 min
